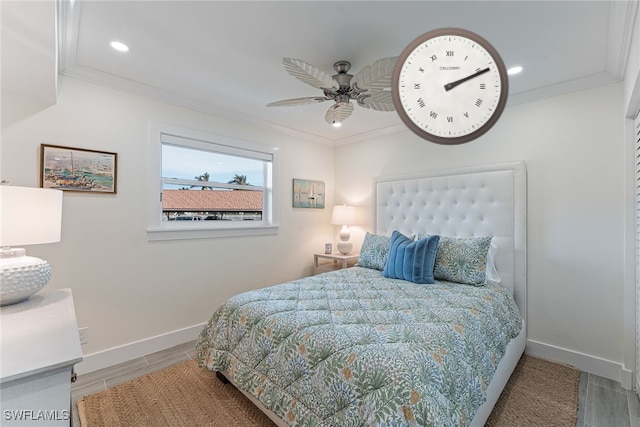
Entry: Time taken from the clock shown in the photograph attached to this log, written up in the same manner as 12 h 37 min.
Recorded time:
2 h 11 min
